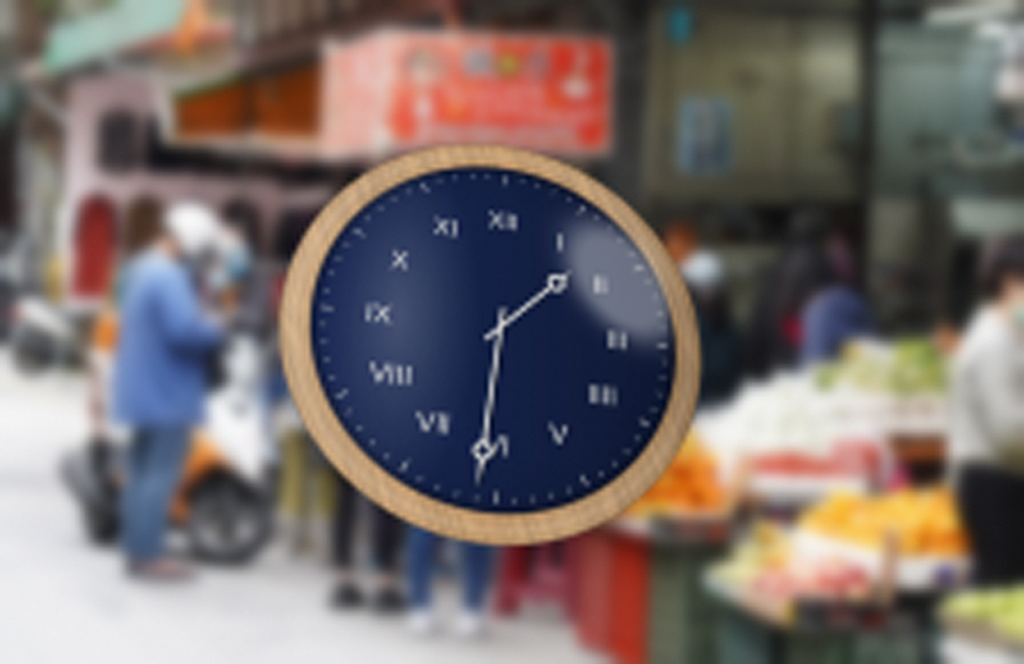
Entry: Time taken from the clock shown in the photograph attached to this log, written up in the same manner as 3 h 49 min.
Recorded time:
1 h 31 min
